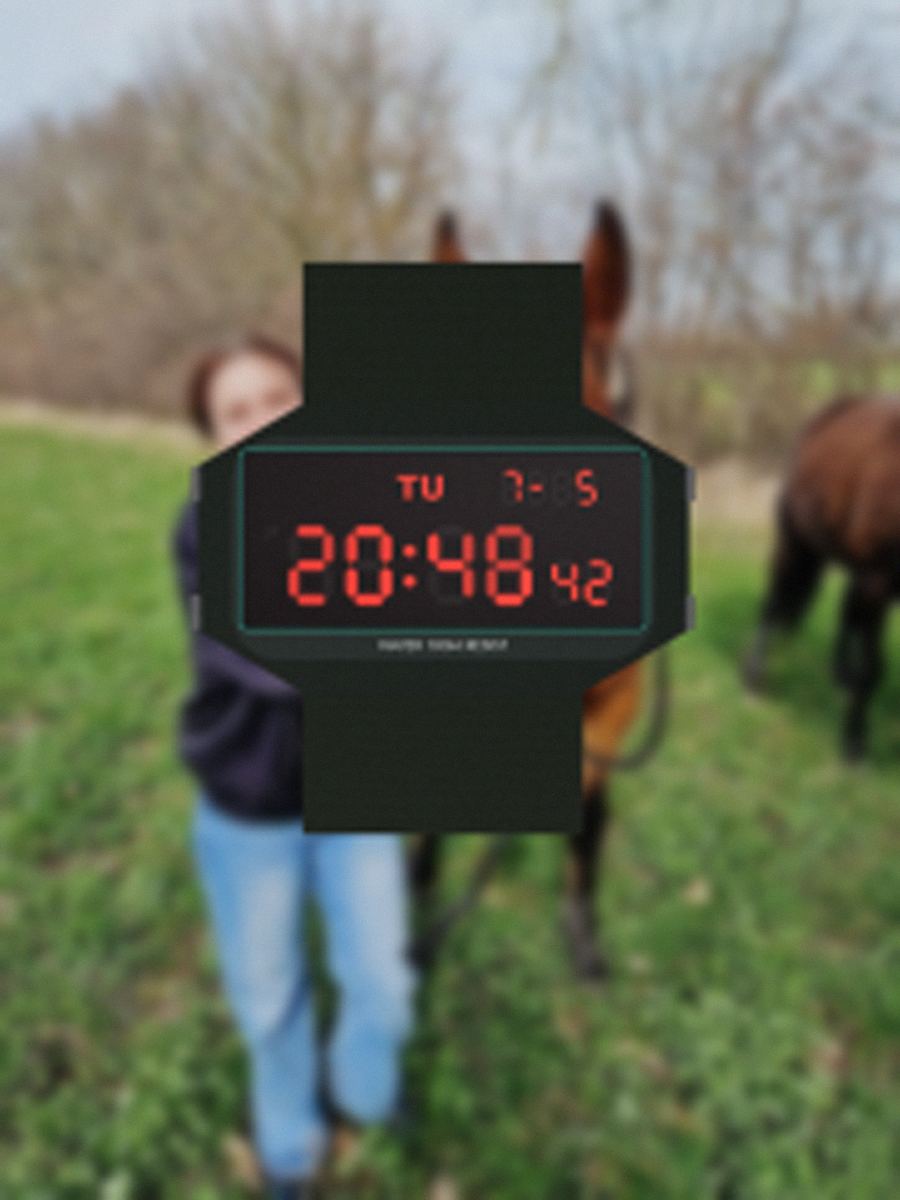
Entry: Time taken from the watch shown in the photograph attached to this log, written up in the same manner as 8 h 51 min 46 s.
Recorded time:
20 h 48 min 42 s
